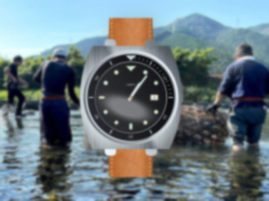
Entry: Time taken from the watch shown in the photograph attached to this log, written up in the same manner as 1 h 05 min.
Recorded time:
1 h 06 min
